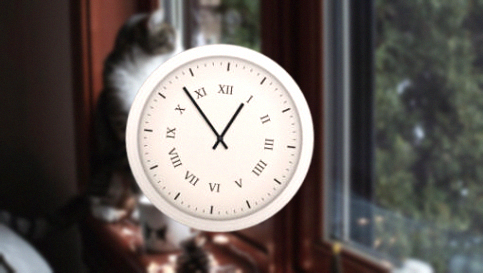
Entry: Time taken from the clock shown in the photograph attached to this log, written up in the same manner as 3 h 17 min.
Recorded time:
12 h 53 min
